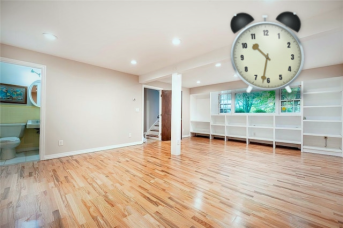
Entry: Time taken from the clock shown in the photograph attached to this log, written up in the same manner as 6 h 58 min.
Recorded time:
10 h 32 min
